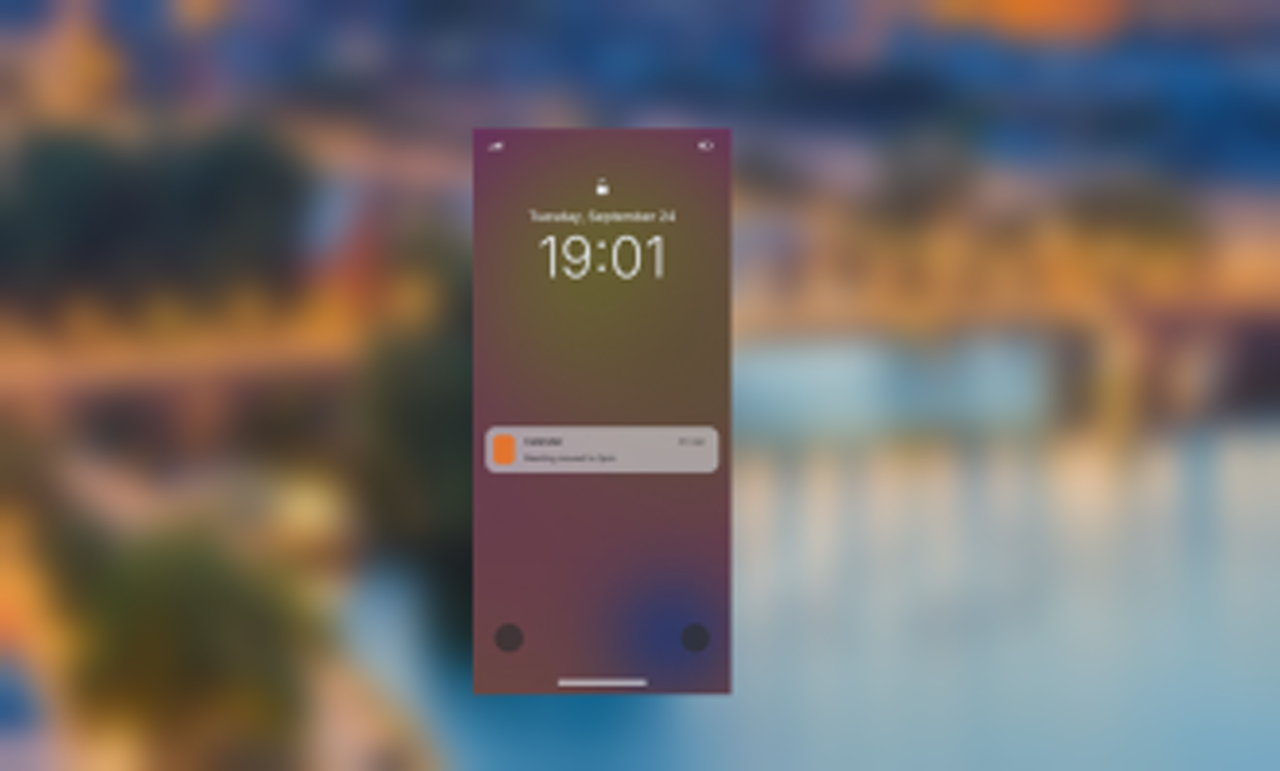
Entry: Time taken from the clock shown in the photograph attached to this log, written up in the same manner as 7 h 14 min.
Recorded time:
19 h 01 min
